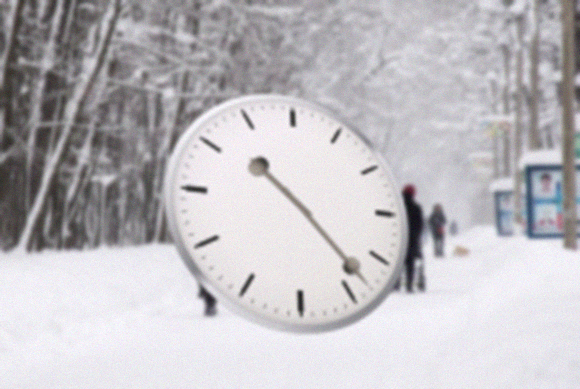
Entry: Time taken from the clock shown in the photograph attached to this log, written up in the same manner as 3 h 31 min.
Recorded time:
10 h 23 min
